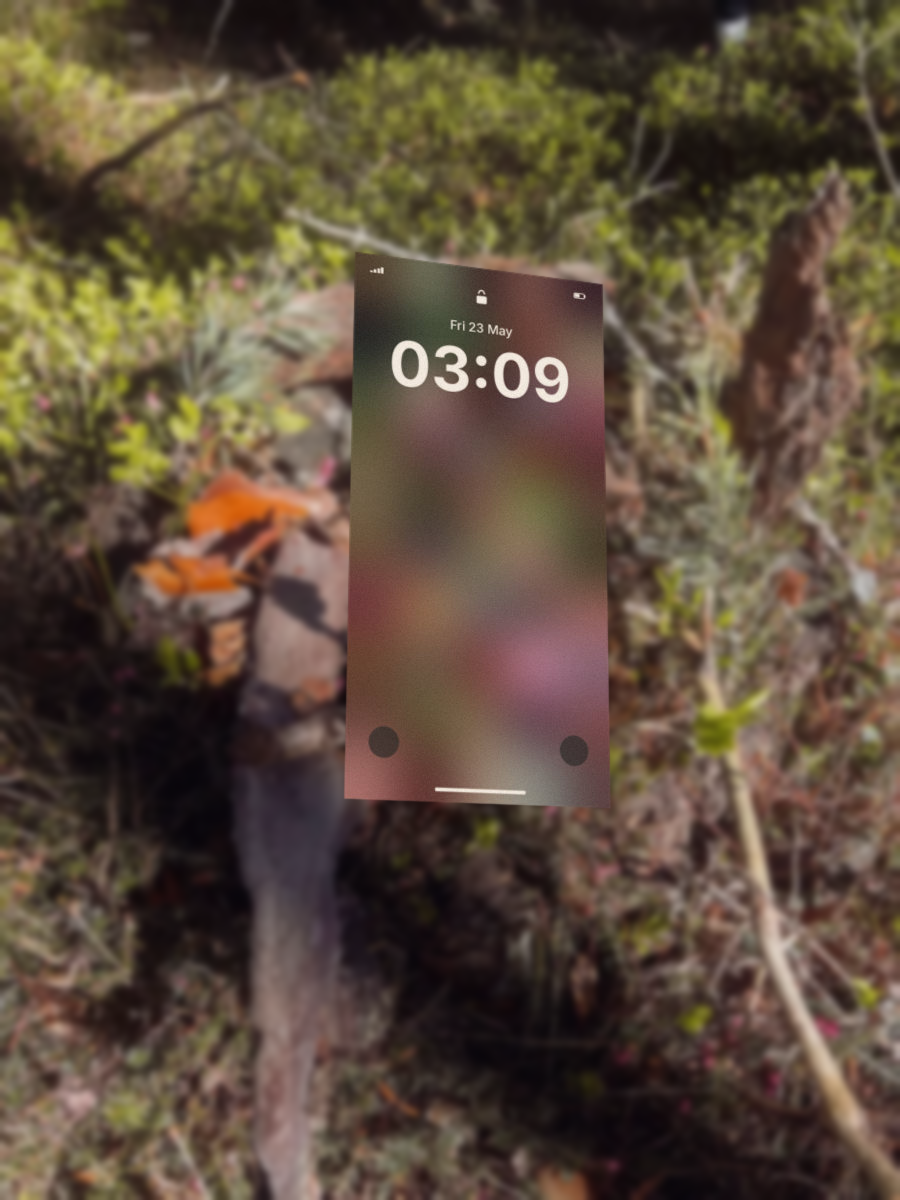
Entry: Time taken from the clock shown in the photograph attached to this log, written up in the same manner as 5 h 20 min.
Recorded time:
3 h 09 min
